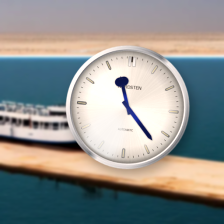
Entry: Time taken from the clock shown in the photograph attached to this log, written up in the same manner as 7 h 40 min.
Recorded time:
11 h 23 min
